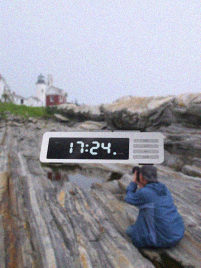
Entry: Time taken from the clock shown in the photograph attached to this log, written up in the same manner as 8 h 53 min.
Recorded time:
17 h 24 min
